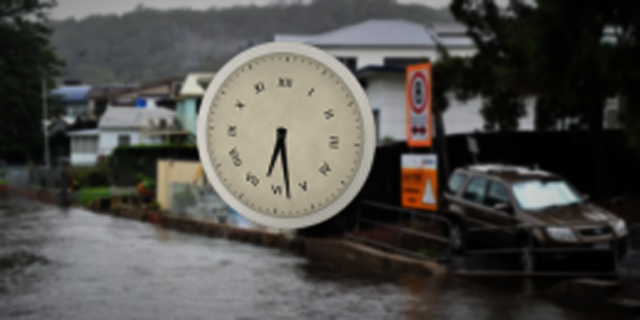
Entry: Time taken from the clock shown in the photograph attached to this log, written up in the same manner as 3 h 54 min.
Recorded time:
6 h 28 min
